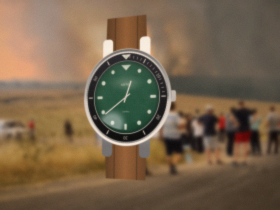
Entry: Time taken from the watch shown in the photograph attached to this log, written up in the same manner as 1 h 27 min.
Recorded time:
12 h 39 min
